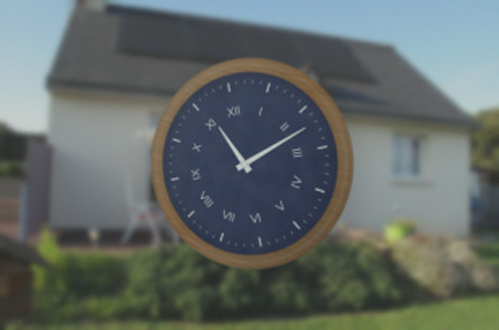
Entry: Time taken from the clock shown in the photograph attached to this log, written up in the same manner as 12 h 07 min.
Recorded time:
11 h 12 min
